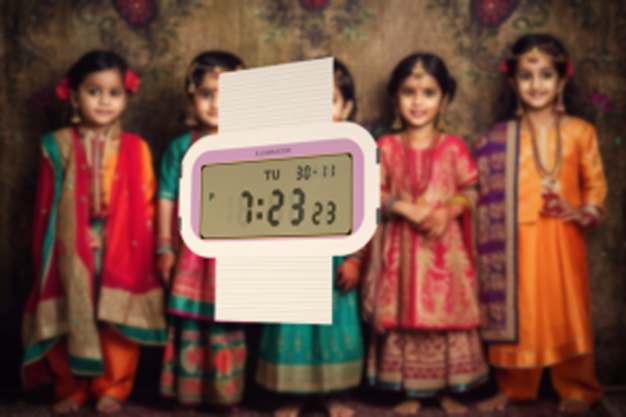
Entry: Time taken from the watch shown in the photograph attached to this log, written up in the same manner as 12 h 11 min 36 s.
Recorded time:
7 h 23 min 23 s
